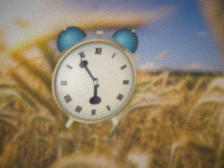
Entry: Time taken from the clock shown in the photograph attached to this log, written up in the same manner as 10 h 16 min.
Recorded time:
5 h 54 min
